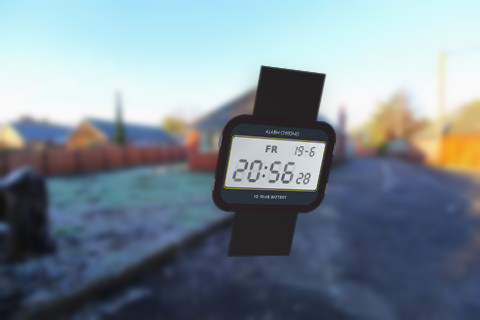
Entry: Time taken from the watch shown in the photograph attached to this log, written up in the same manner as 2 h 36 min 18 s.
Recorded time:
20 h 56 min 28 s
